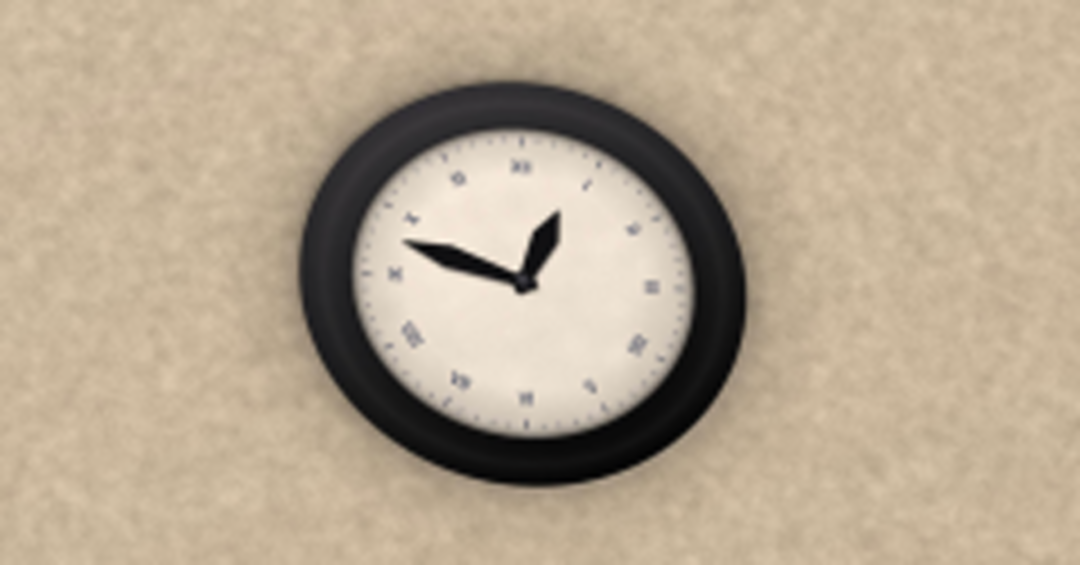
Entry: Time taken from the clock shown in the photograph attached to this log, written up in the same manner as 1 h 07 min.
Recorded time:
12 h 48 min
